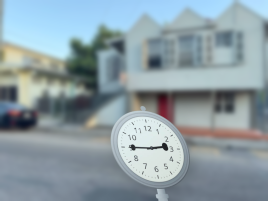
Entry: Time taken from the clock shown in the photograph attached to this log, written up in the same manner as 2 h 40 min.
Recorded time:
2 h 45 min
